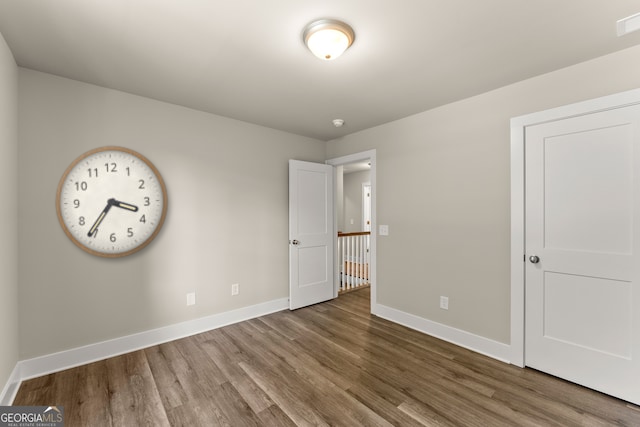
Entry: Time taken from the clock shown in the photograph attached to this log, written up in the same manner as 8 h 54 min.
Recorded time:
3 h 36 min
